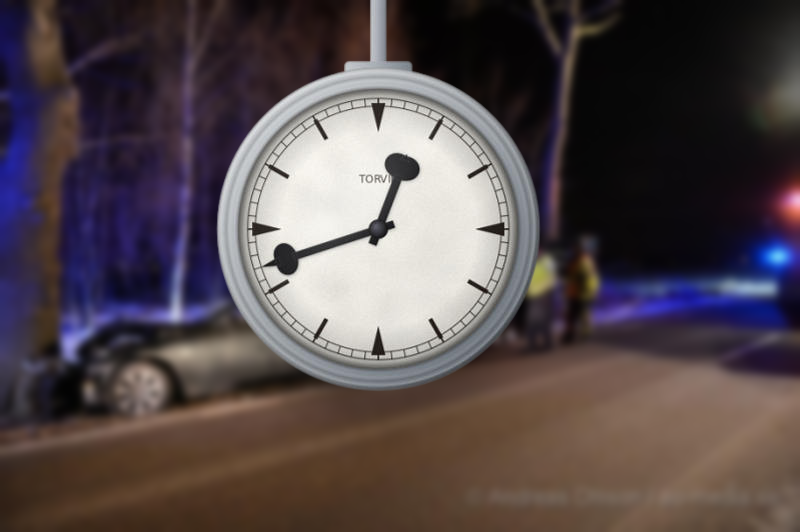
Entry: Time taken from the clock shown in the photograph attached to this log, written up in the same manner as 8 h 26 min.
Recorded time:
12 h 42 min
